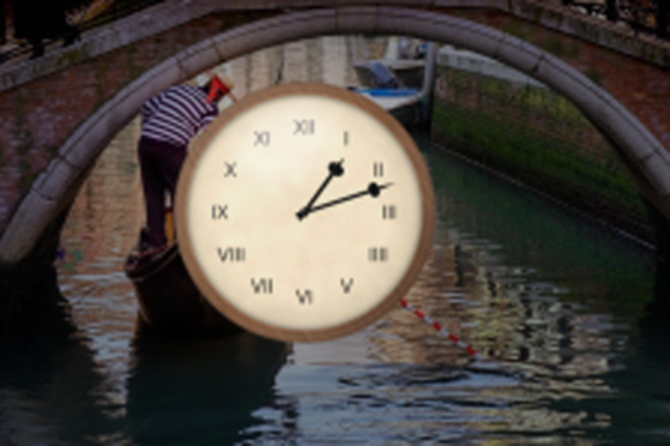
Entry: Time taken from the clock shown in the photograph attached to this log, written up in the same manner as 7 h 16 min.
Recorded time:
1 h 12 min
